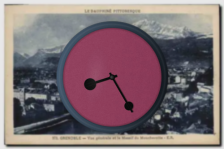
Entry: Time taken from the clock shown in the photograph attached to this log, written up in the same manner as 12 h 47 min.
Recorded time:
8 h 25 min
